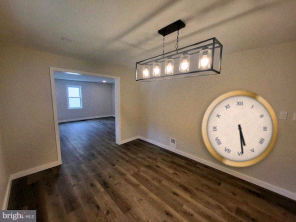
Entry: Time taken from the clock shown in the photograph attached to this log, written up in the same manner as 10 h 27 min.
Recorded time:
5 h 29 min
